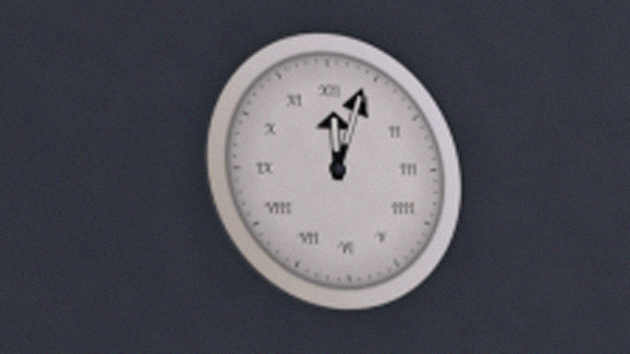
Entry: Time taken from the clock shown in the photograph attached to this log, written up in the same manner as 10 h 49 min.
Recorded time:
12 h 04 min
